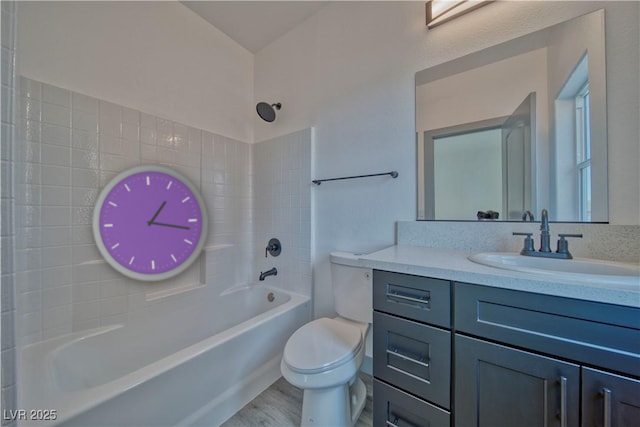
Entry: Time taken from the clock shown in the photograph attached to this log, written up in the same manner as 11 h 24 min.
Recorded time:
1 h 17 min
